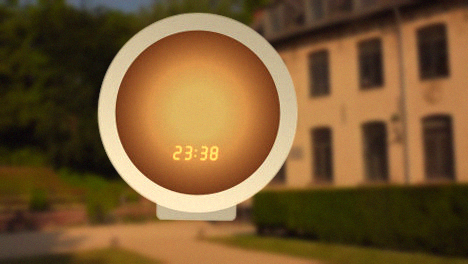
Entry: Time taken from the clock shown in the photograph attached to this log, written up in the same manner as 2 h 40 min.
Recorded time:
23 h 38 min
